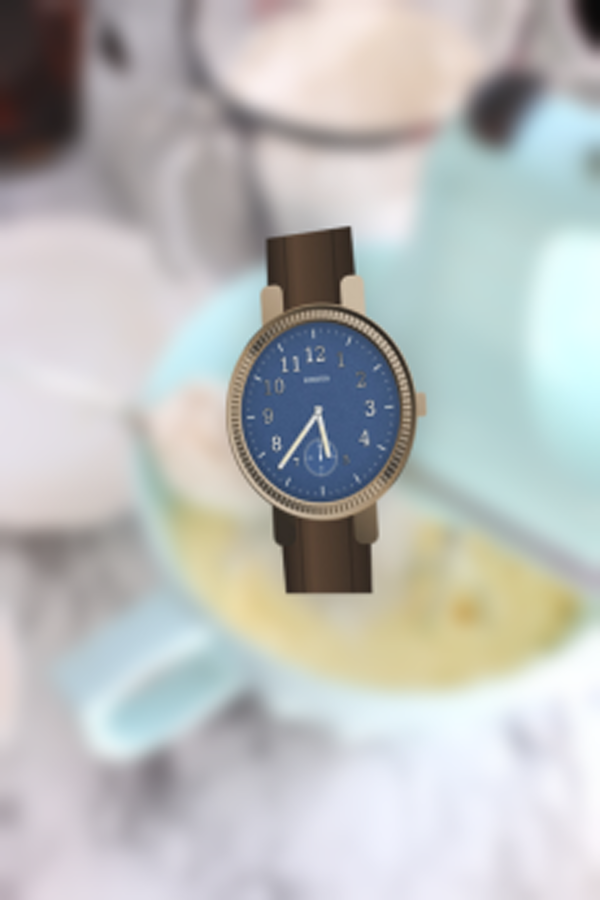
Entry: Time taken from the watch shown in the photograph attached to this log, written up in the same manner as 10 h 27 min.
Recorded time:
5 h 37 min
